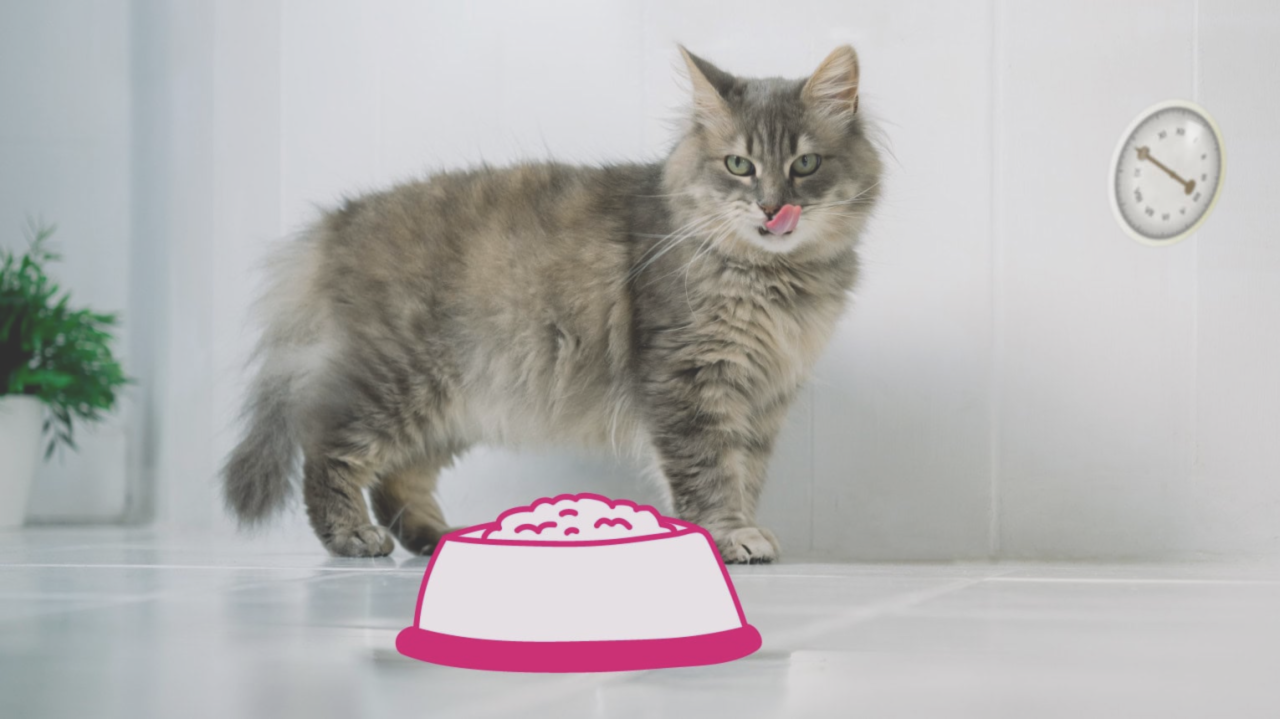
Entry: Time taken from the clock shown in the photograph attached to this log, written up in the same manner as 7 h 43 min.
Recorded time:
3 h 49 min
